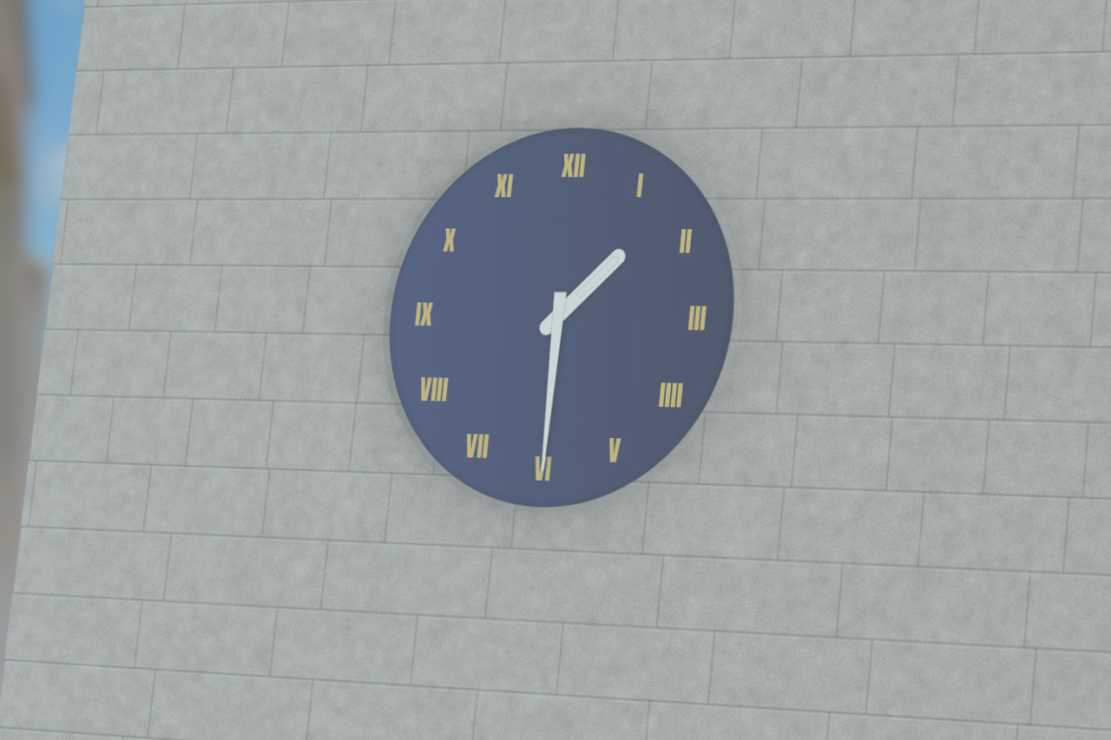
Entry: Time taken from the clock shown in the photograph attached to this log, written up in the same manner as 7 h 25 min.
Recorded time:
1 h 30 min
